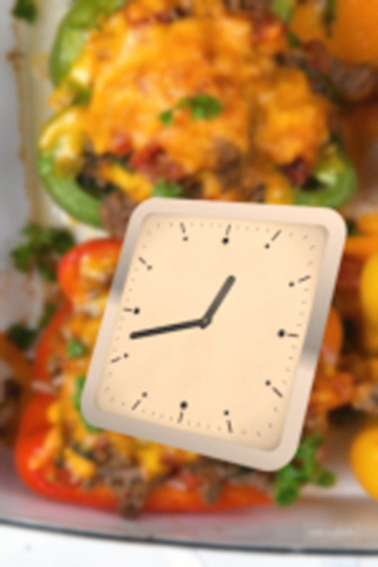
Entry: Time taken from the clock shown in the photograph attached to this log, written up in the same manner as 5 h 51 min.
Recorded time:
12 h 42 min
